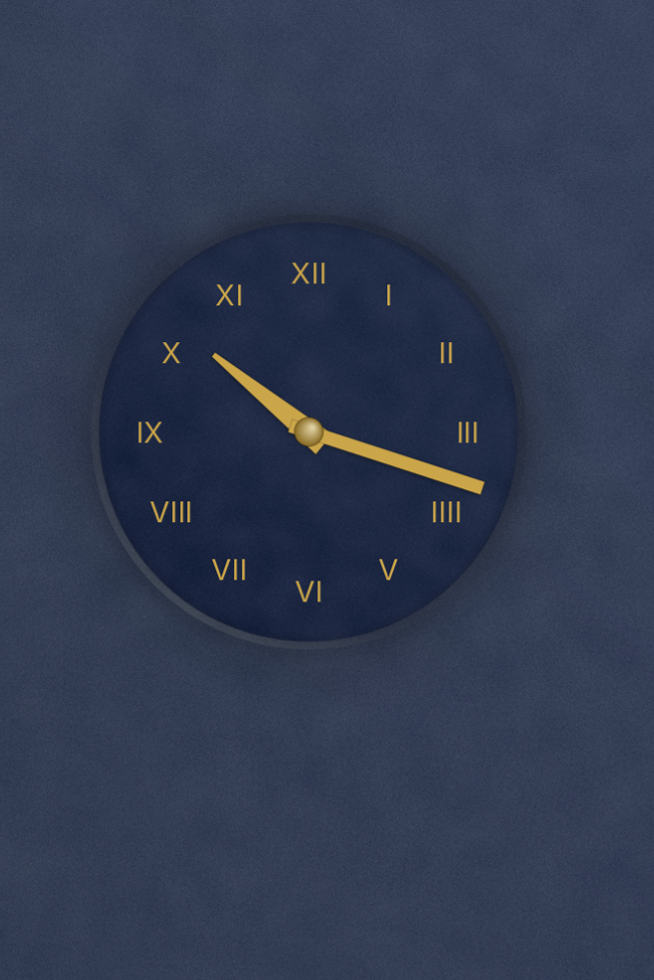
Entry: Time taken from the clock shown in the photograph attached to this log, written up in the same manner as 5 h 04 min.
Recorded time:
10 h 18 min
